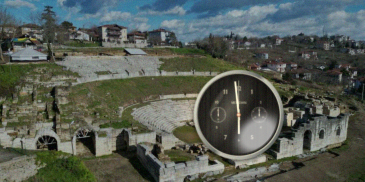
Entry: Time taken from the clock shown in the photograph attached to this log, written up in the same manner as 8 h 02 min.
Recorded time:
5 h 59 min
